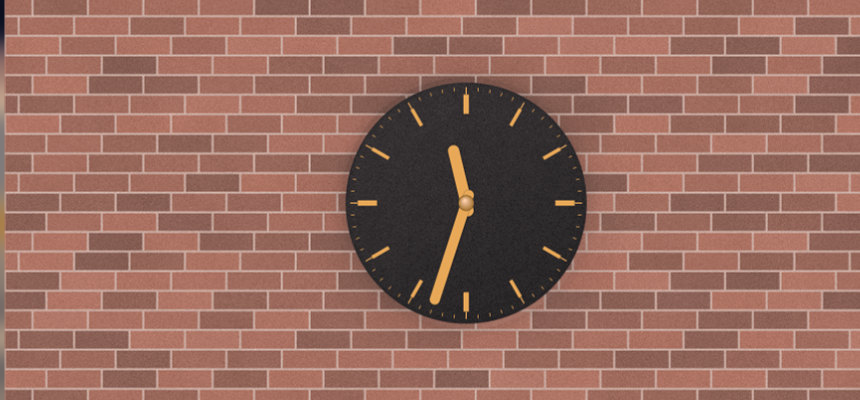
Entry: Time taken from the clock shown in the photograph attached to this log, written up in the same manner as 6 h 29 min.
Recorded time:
11 h 33 min
